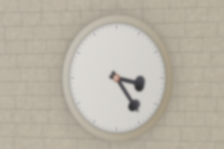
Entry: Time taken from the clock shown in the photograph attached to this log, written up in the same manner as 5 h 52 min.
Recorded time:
3 h 24 min
